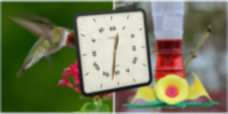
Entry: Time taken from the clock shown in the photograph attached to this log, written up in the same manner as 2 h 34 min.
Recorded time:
12 h 32 min
